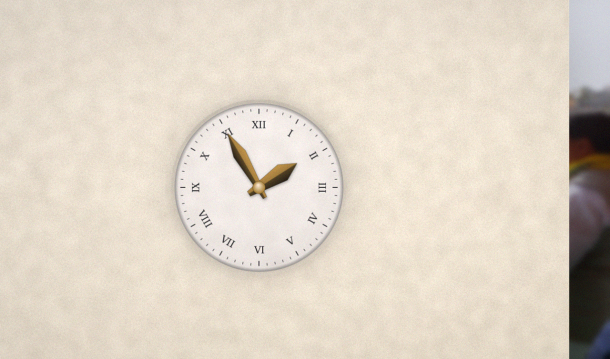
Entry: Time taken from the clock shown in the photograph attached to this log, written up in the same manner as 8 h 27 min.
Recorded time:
1 h 55 min
